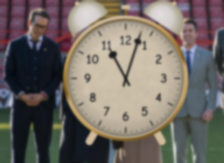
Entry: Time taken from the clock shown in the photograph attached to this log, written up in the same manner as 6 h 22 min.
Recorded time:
11 h 03 min
